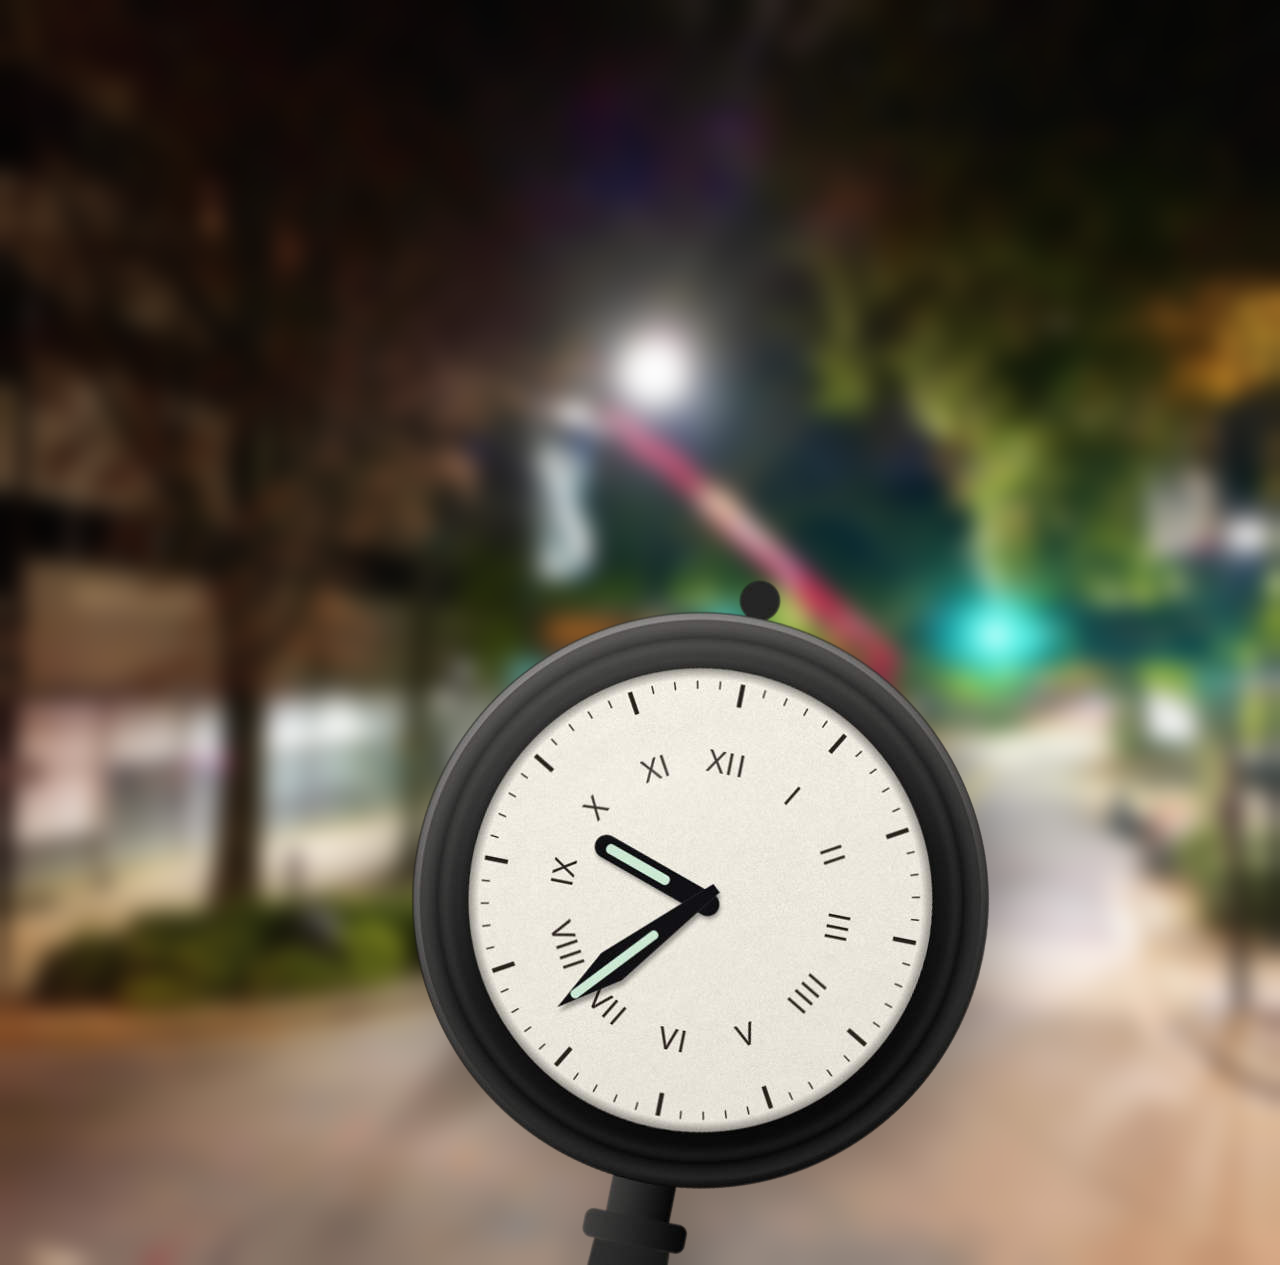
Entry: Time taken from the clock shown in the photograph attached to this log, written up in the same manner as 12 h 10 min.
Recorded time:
9 h 37 min
